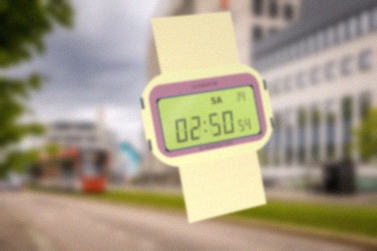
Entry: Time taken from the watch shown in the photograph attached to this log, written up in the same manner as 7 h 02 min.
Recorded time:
2 h 50 min
